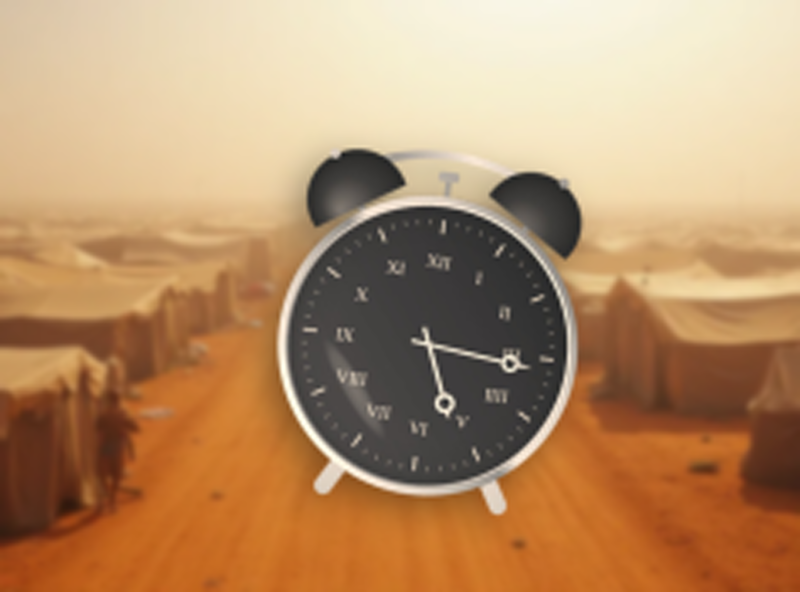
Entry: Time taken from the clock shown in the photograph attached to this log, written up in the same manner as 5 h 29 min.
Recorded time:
5 h 16 min
